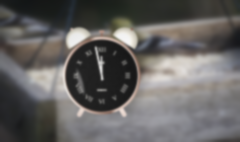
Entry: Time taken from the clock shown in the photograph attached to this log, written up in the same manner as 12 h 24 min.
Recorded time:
11 h 58 min
